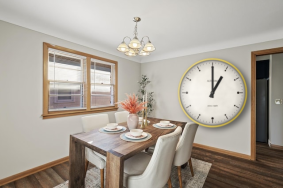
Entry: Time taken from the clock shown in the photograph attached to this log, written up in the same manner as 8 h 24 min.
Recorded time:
1 h 00 min
